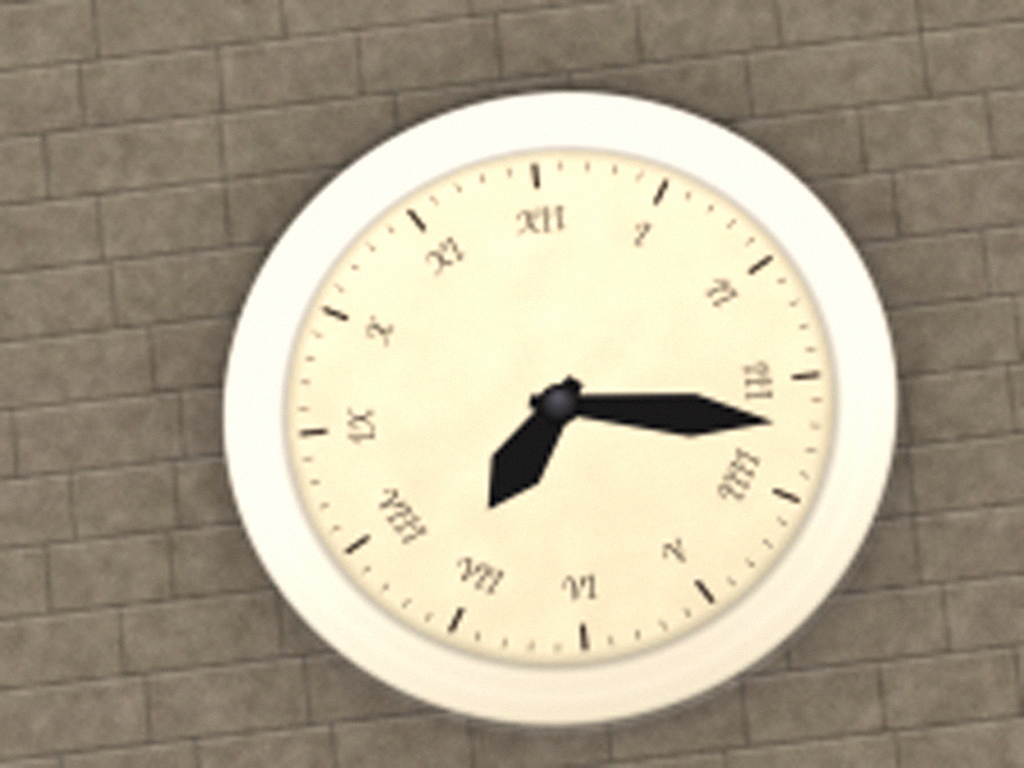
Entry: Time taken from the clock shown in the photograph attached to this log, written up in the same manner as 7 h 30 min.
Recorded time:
7 h 17 min
